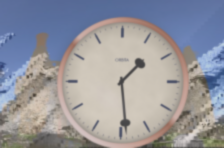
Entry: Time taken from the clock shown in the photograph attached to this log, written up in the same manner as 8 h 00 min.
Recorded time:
1 h 29 min
